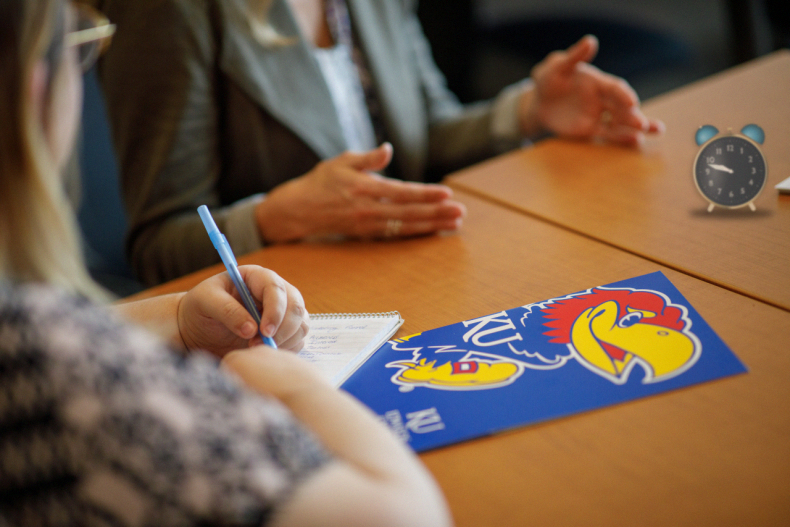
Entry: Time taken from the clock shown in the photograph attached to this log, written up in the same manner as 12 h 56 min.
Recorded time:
9 h 48 min
